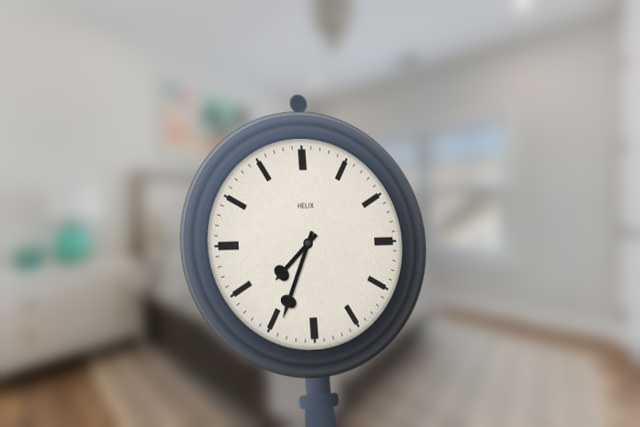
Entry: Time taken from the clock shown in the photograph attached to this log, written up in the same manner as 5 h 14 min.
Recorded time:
7 h 34 min
